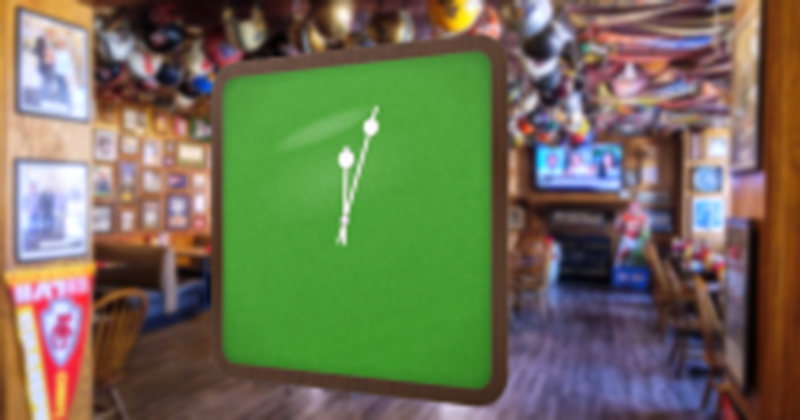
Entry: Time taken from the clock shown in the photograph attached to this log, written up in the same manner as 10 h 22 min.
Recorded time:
12 h 03 min
